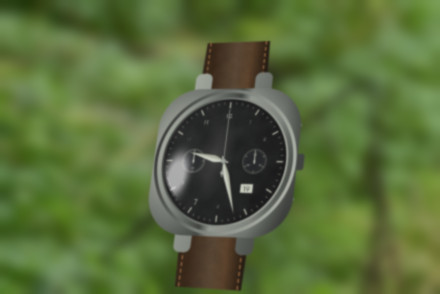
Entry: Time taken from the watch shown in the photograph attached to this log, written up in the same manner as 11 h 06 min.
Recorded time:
9 h 27 min
